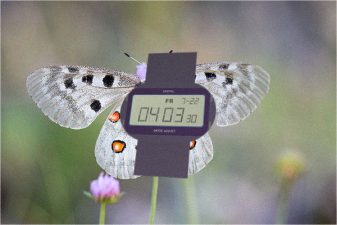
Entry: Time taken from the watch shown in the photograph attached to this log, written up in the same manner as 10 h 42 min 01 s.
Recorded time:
4 h 03 min 30 s
